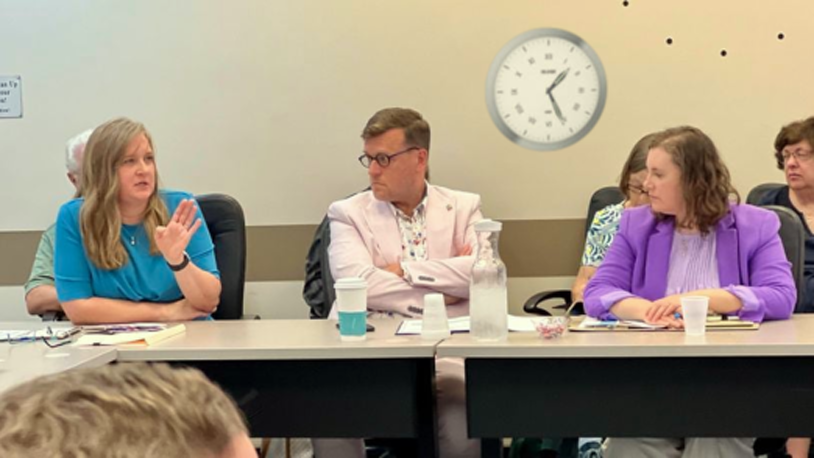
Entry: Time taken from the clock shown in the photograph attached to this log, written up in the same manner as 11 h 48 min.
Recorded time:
1 h 26 min
